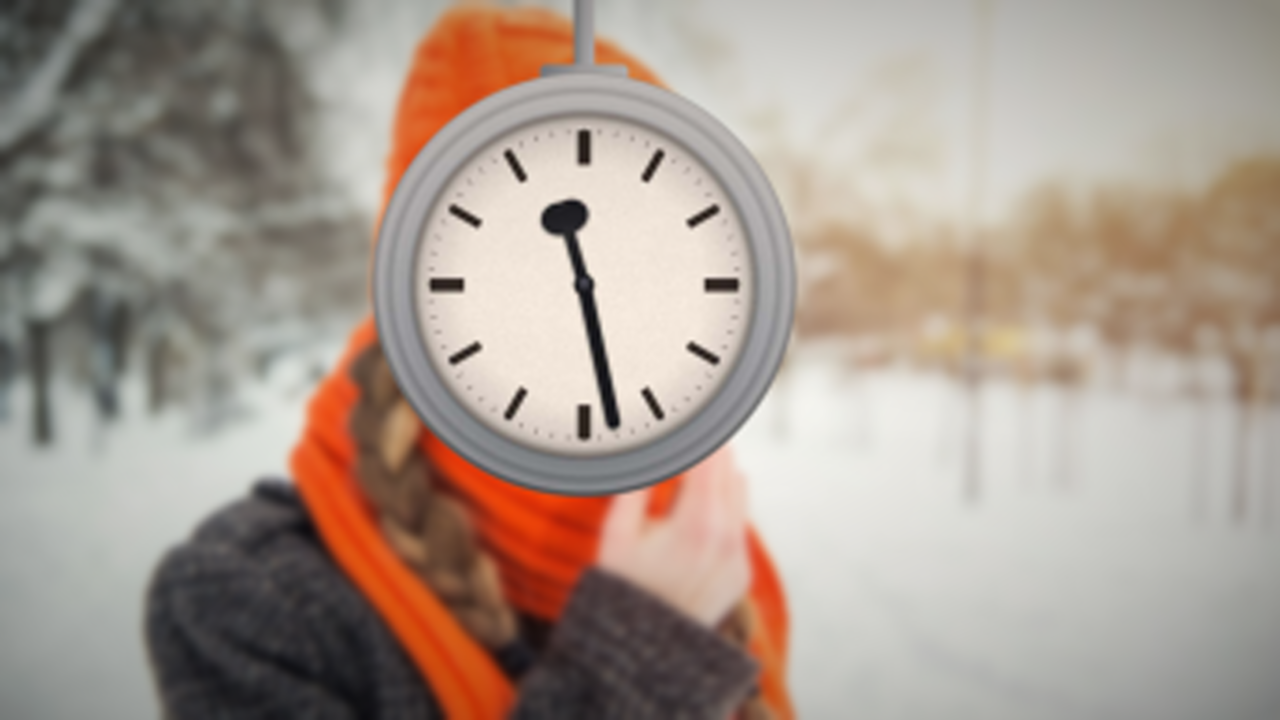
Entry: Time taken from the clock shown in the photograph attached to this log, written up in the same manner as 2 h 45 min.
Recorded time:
11 h 28 min
